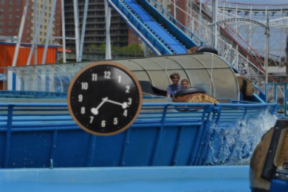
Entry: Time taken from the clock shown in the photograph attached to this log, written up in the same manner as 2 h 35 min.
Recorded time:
7 h 17 min
